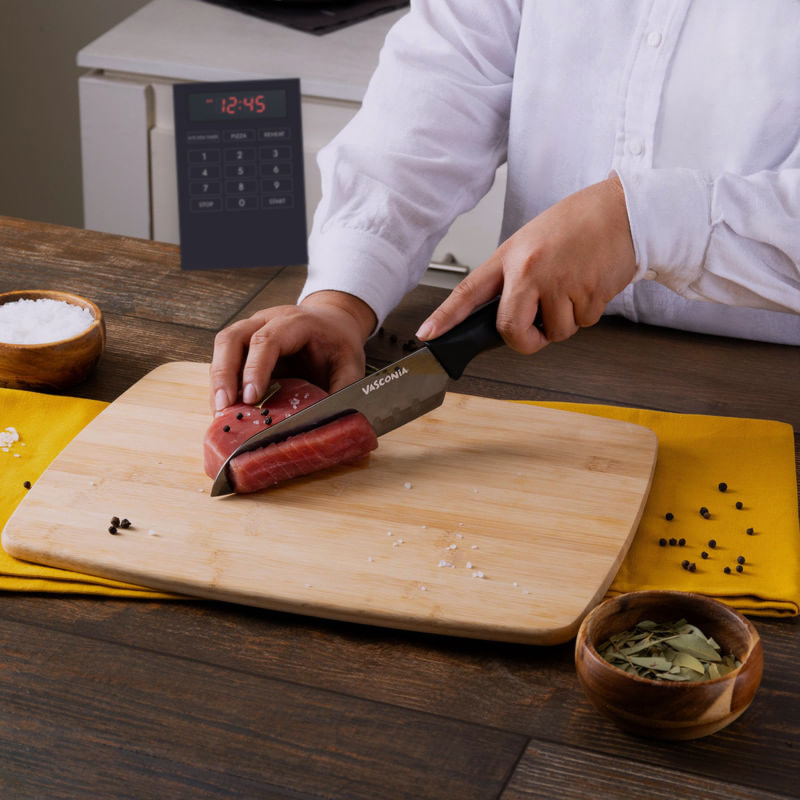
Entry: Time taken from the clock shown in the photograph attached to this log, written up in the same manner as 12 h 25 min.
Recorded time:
12 h 45 min
